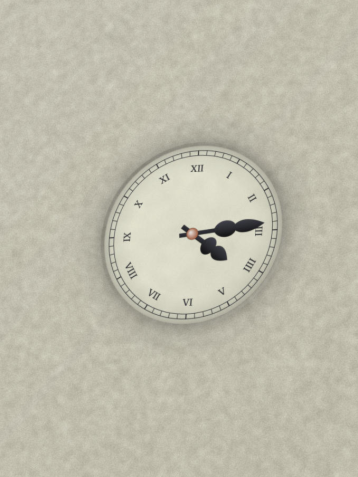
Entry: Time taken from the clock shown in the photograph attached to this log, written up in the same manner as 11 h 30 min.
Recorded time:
4 h 14 min
